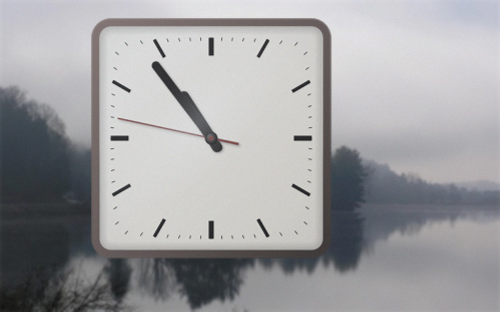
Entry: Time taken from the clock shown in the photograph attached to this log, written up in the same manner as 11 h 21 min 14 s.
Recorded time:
10 h 53 min 47 s
